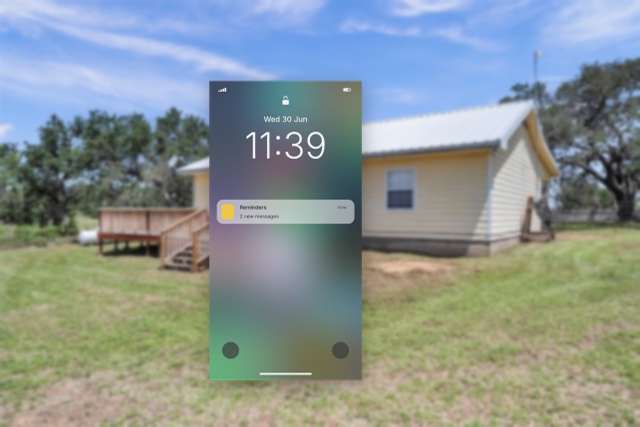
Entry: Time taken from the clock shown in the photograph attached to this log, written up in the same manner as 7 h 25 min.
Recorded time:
11 h 39 min
